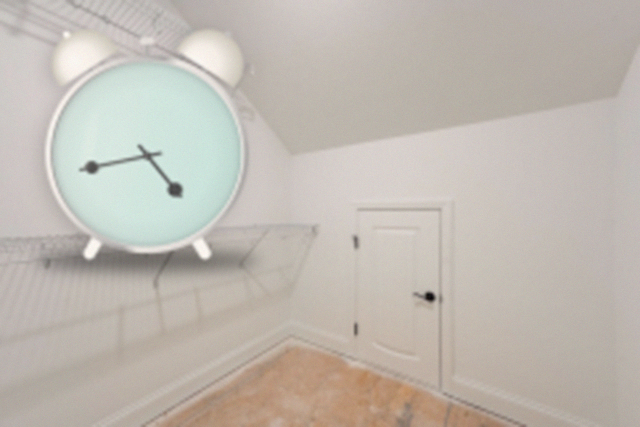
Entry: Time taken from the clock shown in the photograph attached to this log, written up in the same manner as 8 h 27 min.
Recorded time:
4 h 43 min
